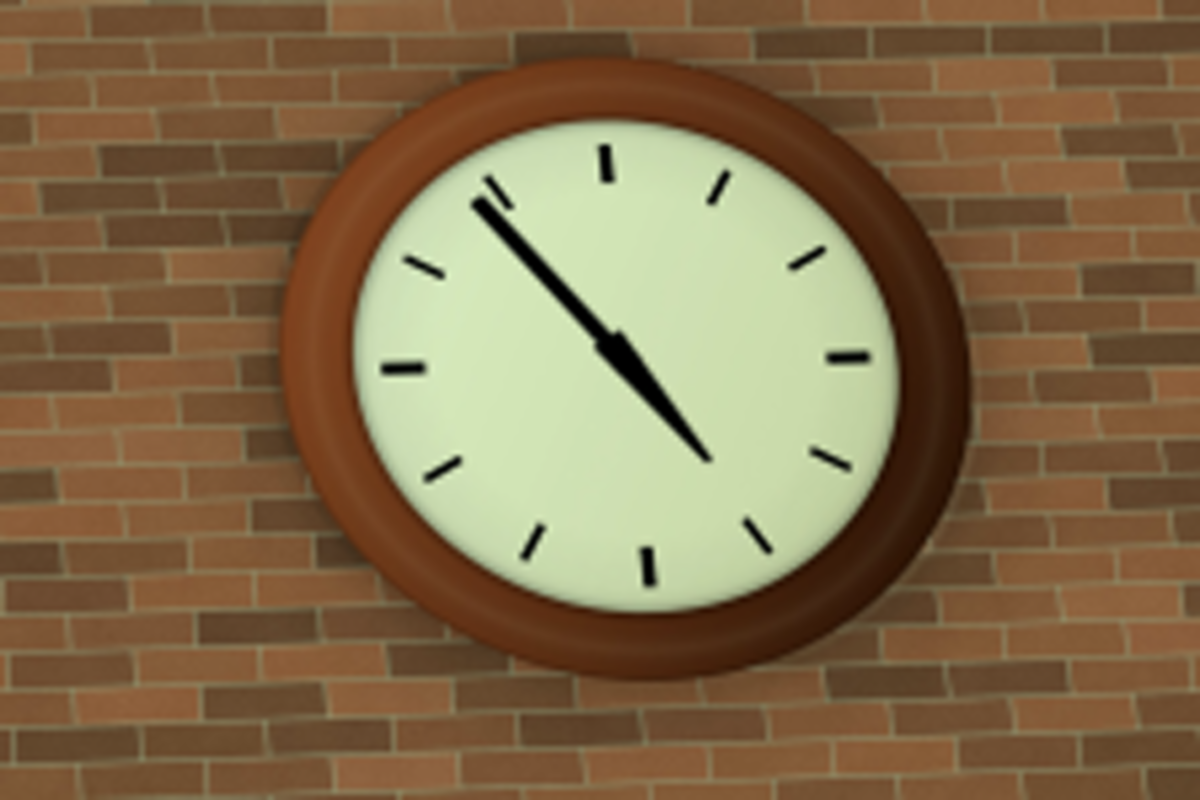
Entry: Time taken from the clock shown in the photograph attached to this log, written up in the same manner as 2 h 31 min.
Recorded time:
4 h 54 min
